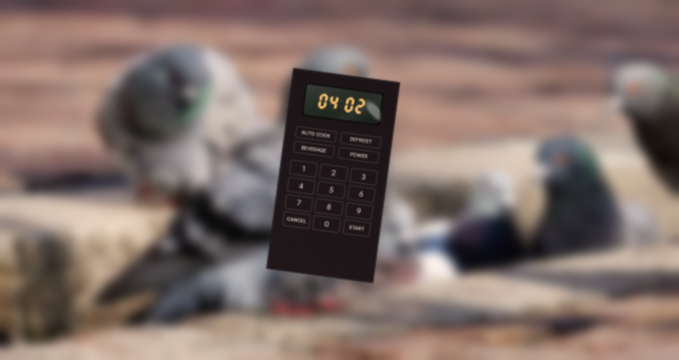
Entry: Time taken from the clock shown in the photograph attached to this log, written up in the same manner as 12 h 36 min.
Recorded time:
4 h 02 min
